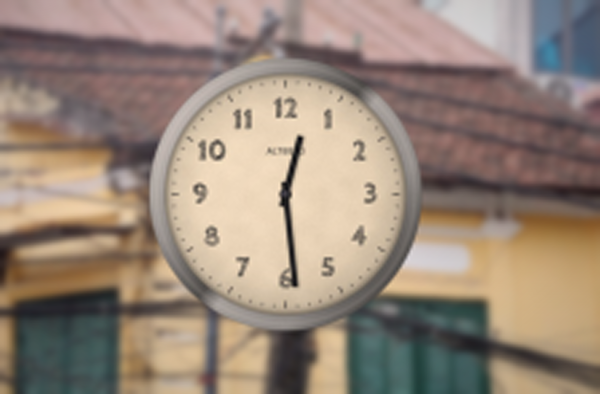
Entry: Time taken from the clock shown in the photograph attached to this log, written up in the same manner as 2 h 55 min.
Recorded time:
12 h 29 min
